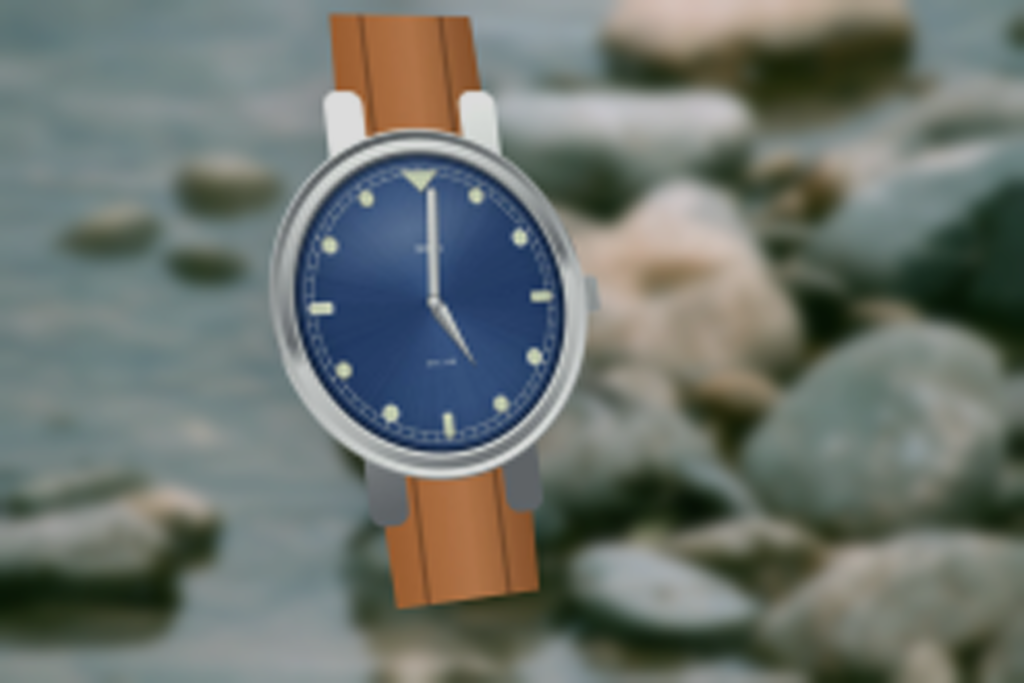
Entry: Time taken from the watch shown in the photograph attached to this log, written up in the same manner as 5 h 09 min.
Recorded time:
5 h 01 min
